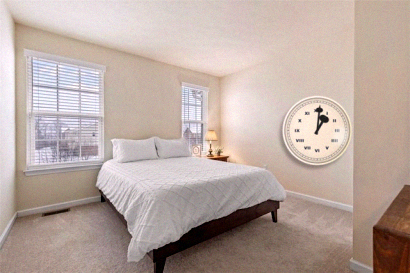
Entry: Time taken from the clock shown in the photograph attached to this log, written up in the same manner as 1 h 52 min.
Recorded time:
1 h 01 min
